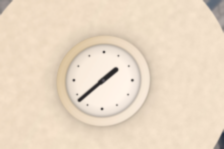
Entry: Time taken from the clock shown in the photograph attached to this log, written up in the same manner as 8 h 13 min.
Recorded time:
1 h 38 min
